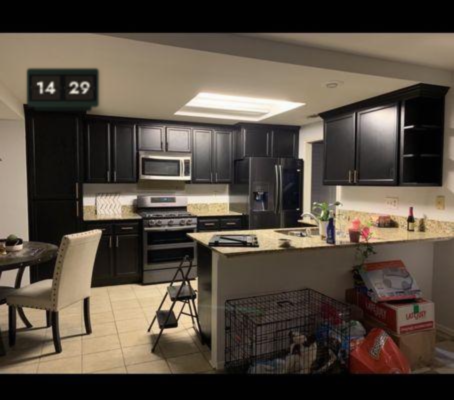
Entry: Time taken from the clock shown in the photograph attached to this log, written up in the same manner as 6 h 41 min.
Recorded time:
14 h 29 min
